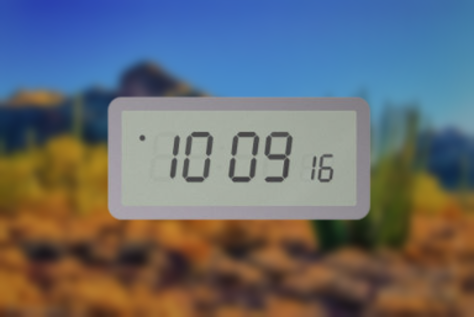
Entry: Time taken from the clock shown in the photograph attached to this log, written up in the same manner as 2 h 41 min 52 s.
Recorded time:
10 h 09 min 16 s
